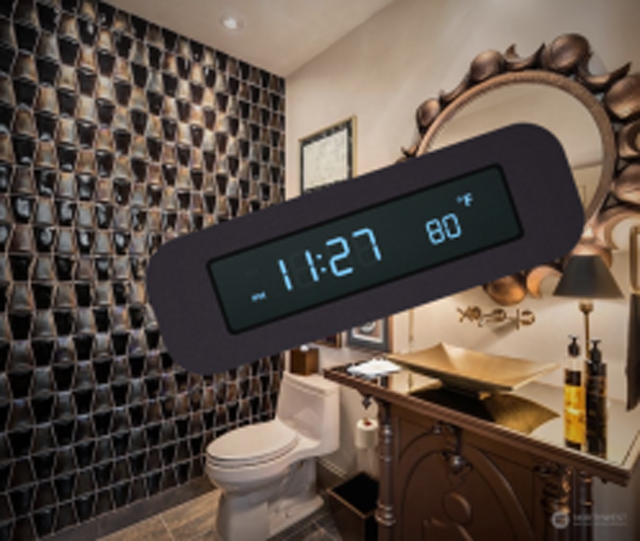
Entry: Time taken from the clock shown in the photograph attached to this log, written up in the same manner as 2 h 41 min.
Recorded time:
11 h 27 min
